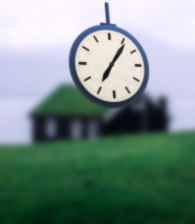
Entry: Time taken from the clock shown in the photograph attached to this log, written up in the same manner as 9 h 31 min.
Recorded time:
7 h 06 min
